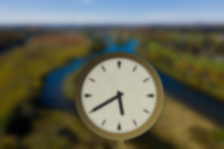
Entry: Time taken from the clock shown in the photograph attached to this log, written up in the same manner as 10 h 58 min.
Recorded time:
5 h 40 min
